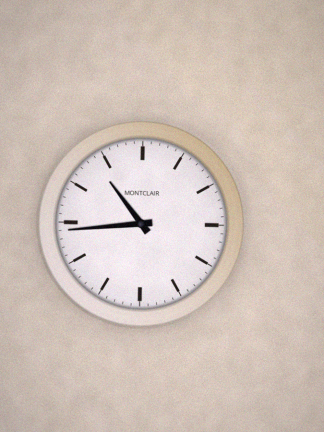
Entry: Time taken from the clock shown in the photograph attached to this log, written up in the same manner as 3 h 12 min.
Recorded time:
10 h 44 min
